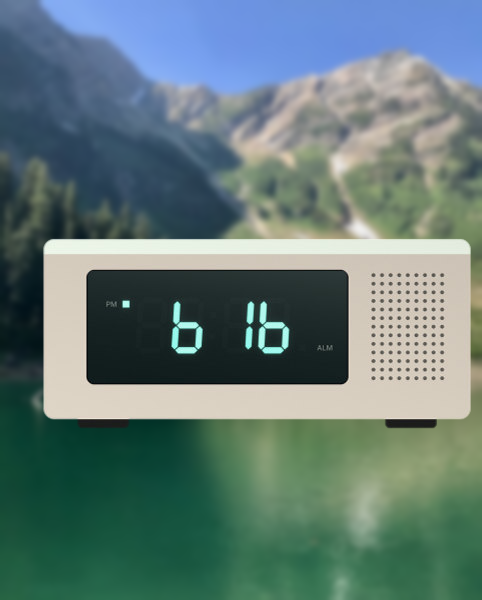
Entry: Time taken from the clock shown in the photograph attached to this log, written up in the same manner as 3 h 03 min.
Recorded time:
6 h 16 min
